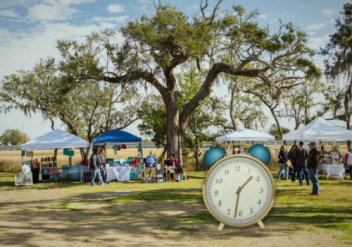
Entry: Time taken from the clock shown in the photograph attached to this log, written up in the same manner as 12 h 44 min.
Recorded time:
1 h 32 min
